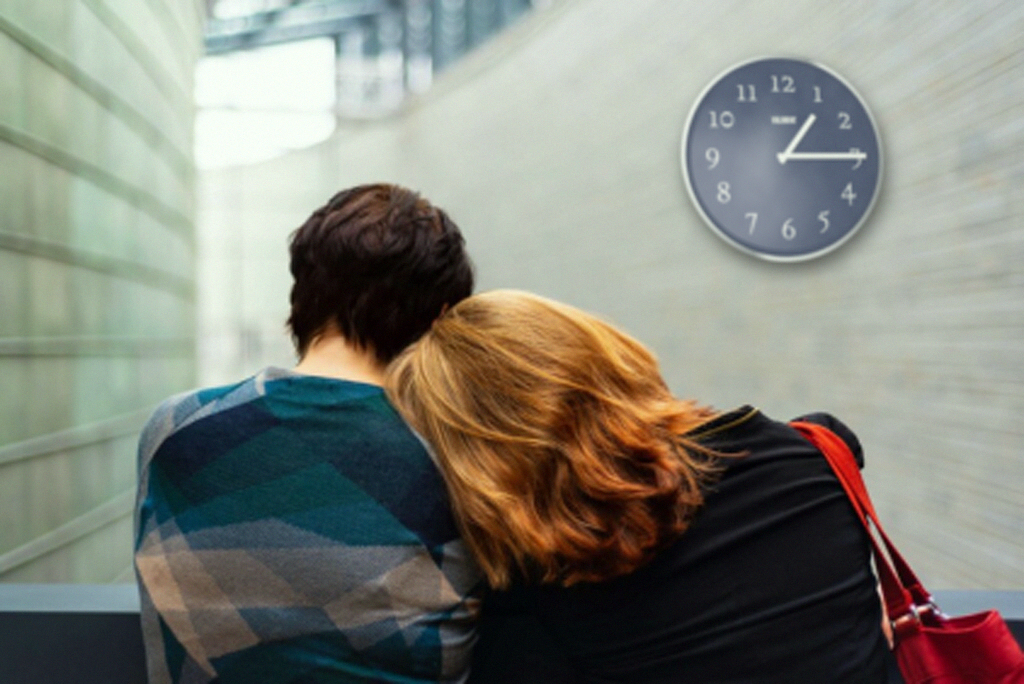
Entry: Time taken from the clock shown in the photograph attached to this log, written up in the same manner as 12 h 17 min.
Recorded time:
1 h 15 min
